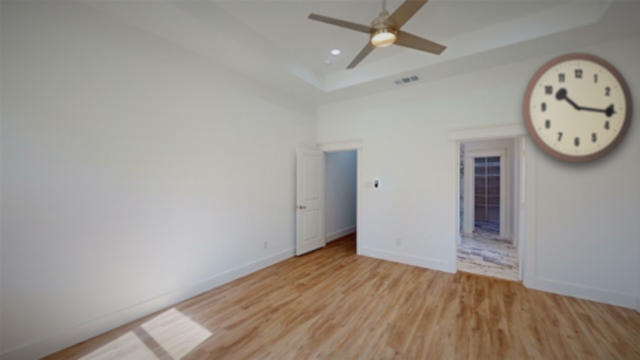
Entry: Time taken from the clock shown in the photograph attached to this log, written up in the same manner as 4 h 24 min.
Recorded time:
10 h 16 min
